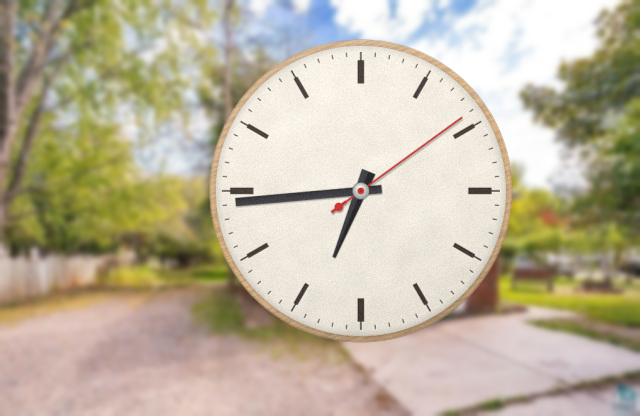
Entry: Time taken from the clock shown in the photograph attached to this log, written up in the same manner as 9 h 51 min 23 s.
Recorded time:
6 h 44 min 09 s
